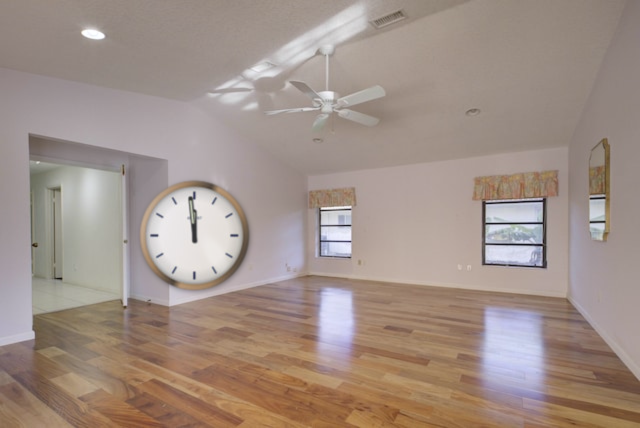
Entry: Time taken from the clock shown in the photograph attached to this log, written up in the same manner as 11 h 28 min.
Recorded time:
11 h 59 min
